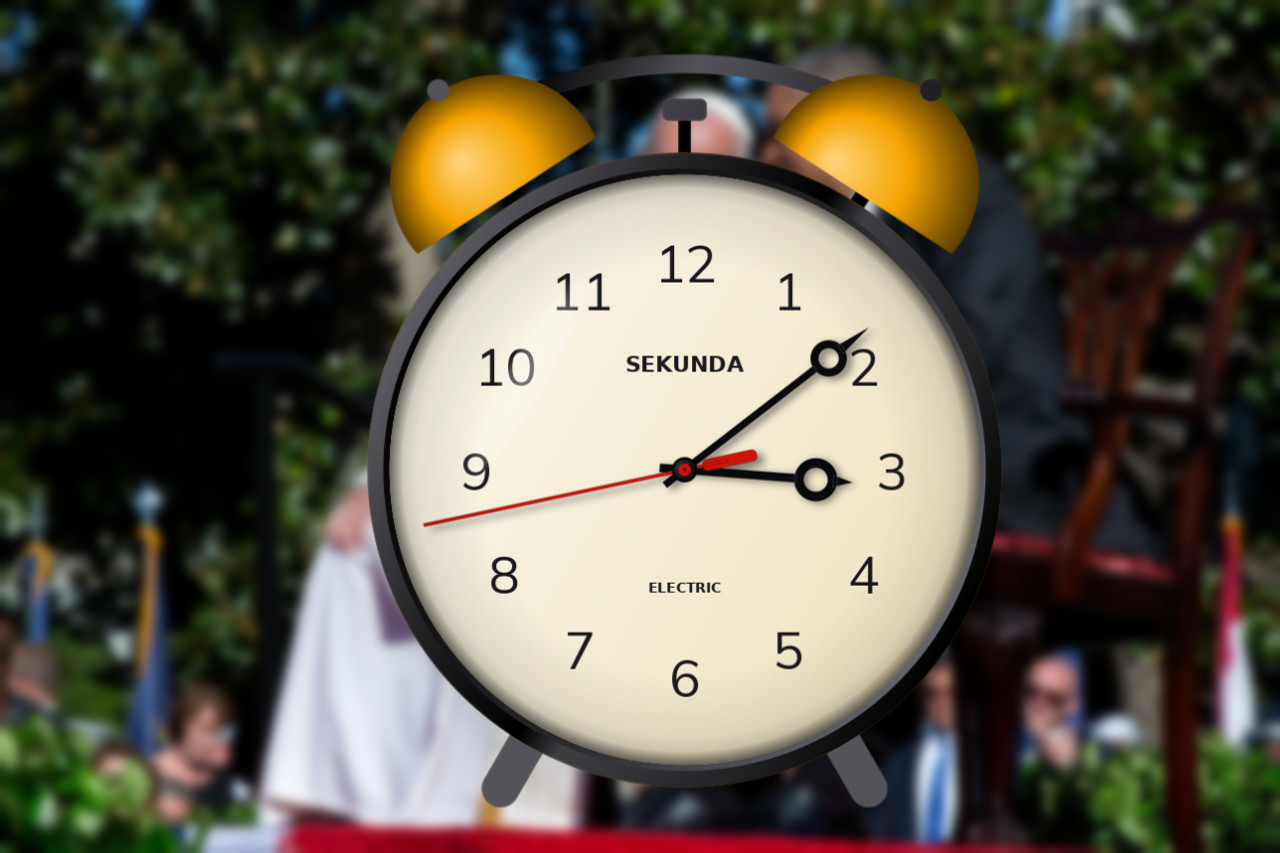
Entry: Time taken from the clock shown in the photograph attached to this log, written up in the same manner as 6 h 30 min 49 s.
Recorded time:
3 h 08 min 43 s
